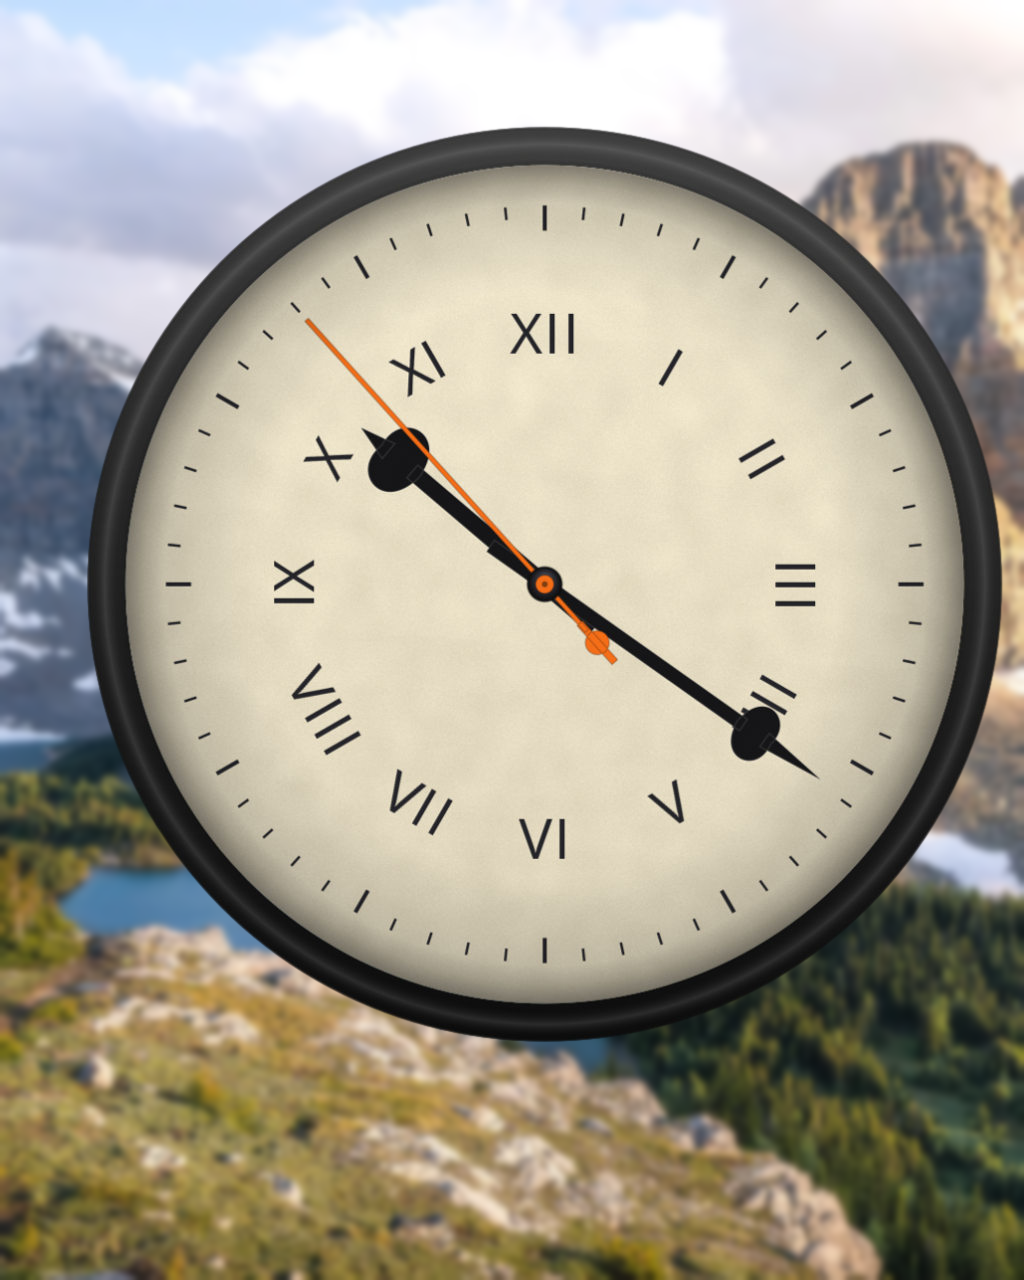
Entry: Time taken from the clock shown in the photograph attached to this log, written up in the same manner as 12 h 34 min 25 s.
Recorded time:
10 h 20 min 53 s
